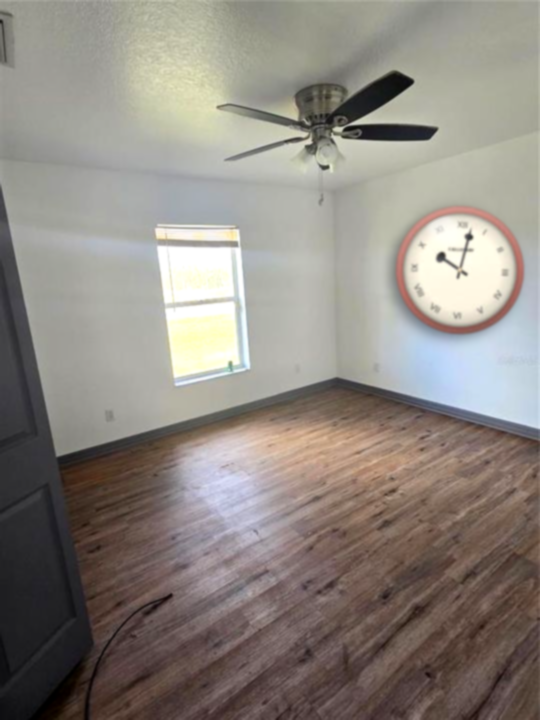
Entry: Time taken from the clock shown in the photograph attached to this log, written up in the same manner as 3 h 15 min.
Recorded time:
10 h 02 min
